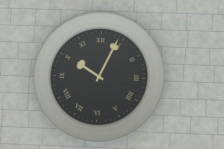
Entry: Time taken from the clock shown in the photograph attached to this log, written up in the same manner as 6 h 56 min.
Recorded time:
10 h 04 min
